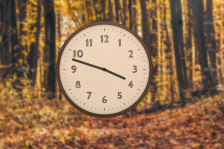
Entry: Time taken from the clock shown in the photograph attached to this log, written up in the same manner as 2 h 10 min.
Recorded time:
3 h 48 min
